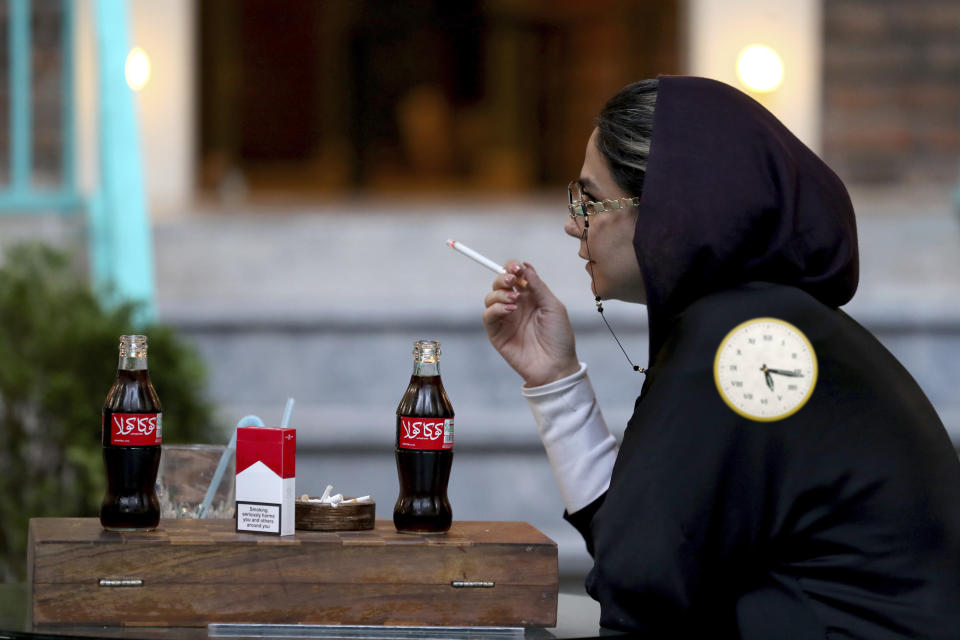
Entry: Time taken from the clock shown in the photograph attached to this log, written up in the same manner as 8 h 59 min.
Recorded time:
5 h 16 min
